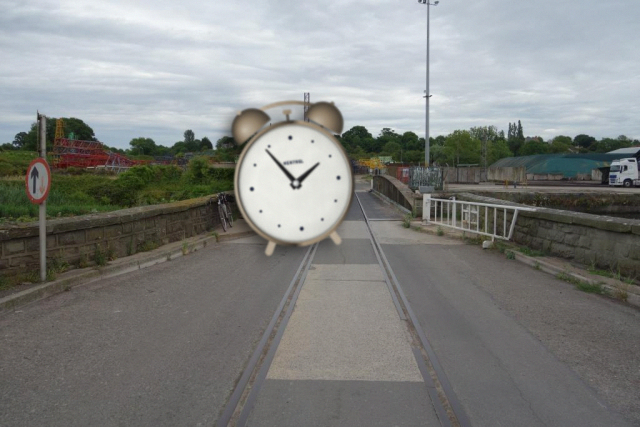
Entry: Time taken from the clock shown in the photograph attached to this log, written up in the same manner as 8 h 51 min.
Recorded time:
1 h 54 min
